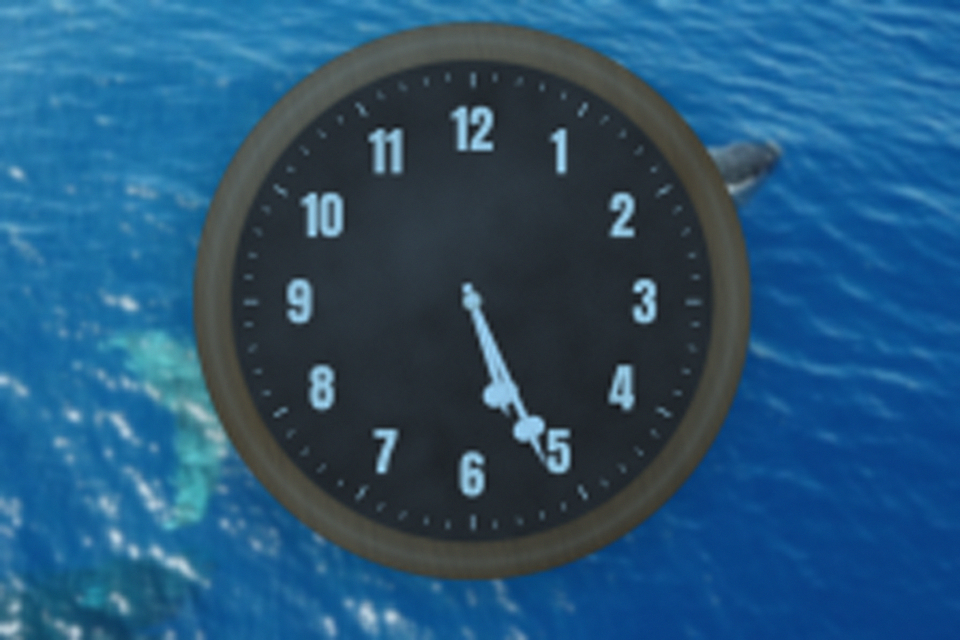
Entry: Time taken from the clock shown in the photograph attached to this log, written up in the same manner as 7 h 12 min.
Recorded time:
5 h 26 min
